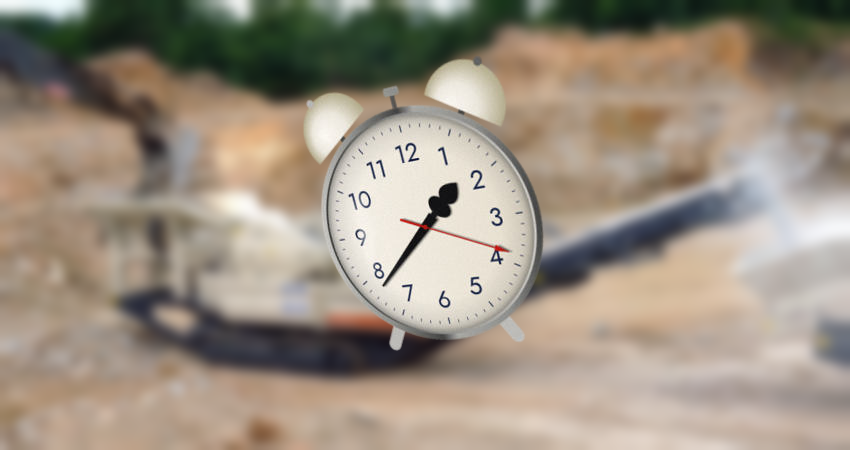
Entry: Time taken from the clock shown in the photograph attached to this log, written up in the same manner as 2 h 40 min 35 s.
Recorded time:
1 h 38 min 19 s
